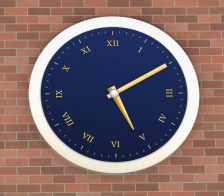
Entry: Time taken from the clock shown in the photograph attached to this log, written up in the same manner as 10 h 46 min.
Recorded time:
5 h 10 min
